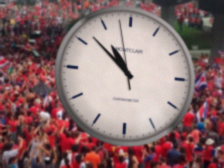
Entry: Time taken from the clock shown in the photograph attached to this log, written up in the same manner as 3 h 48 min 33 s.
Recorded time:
10 h 51 min 58 s
